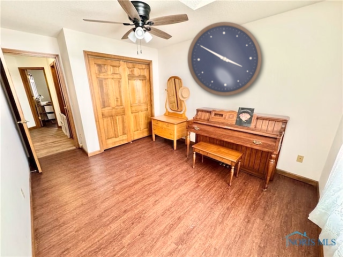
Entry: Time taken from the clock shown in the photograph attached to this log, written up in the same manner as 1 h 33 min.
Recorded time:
3 h 50 min
